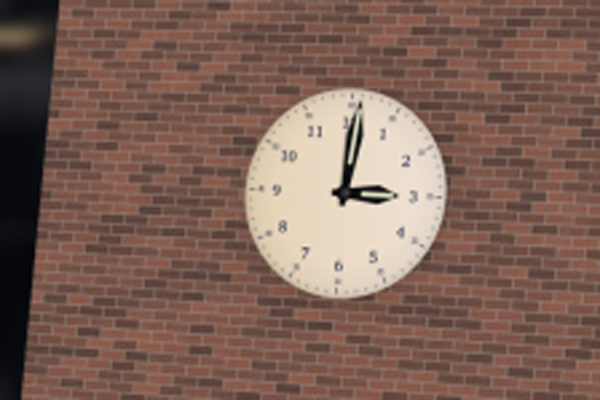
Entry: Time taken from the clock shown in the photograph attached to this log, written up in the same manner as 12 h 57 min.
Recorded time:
3 h 01 min
